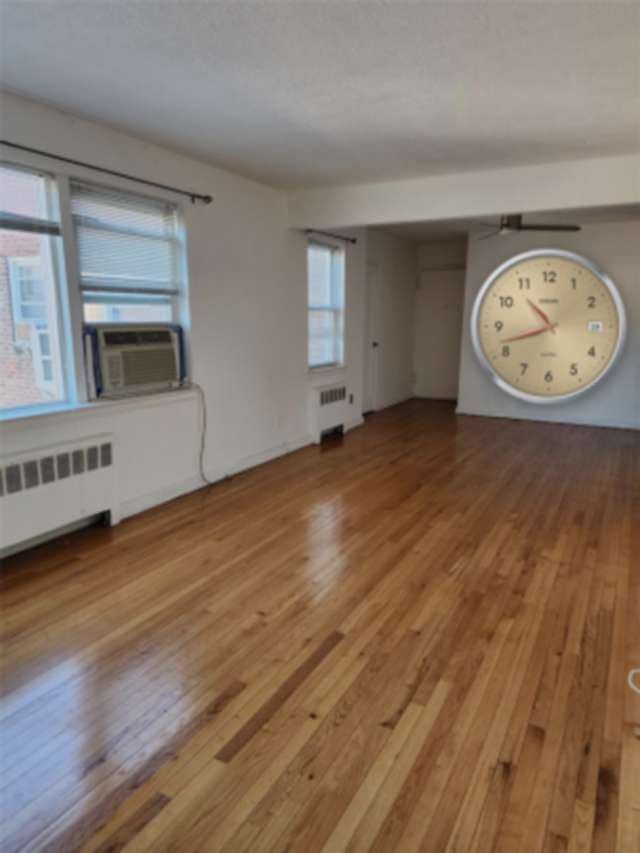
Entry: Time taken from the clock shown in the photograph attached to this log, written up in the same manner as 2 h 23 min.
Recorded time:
10 h 42 min
